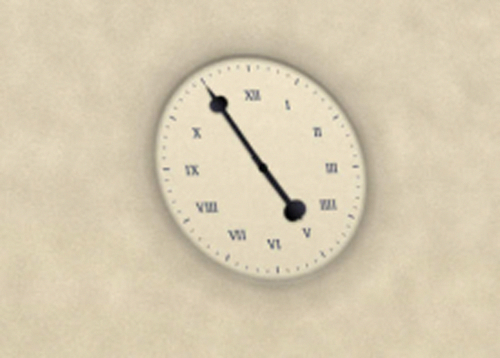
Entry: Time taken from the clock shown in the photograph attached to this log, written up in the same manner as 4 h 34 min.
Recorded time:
4 h 55 min
